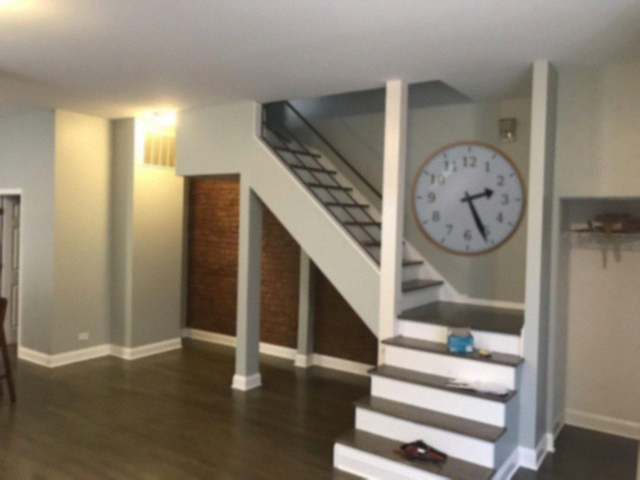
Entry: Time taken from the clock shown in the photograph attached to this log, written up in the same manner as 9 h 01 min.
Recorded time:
2 h 26 min
